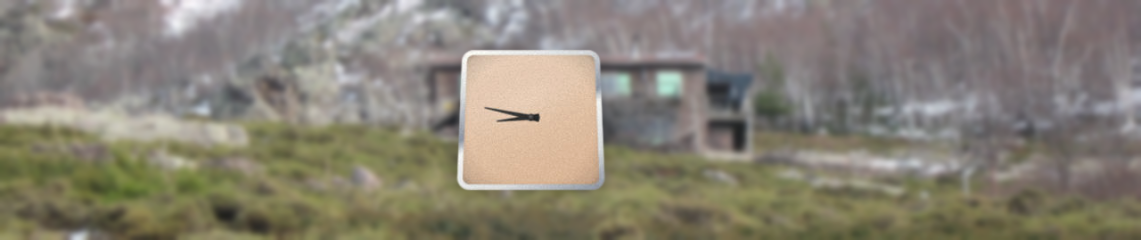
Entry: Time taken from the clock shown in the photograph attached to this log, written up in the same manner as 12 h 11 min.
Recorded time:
8 h 47 min
